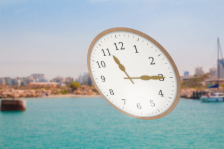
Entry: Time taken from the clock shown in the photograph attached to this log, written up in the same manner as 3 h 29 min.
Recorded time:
11 h 15 min
